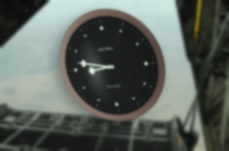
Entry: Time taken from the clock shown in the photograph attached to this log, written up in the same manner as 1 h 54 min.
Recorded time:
8 h 47 min
